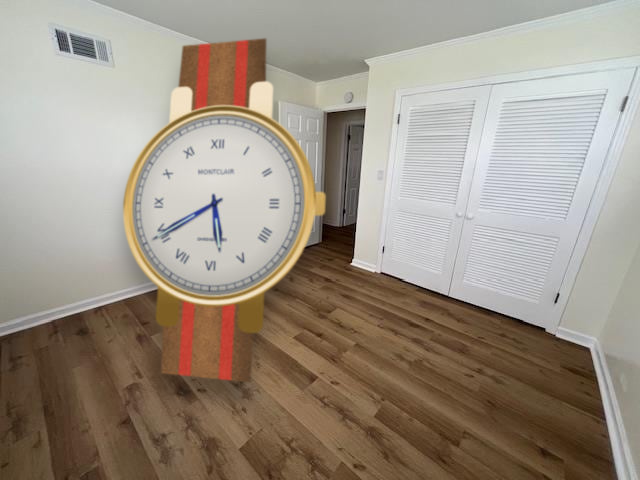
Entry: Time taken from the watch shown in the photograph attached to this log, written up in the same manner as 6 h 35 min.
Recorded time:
5 h 40 min
